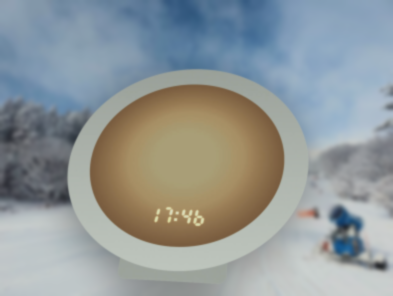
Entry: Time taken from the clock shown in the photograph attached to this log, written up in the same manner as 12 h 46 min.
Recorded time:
17 h 46 min
